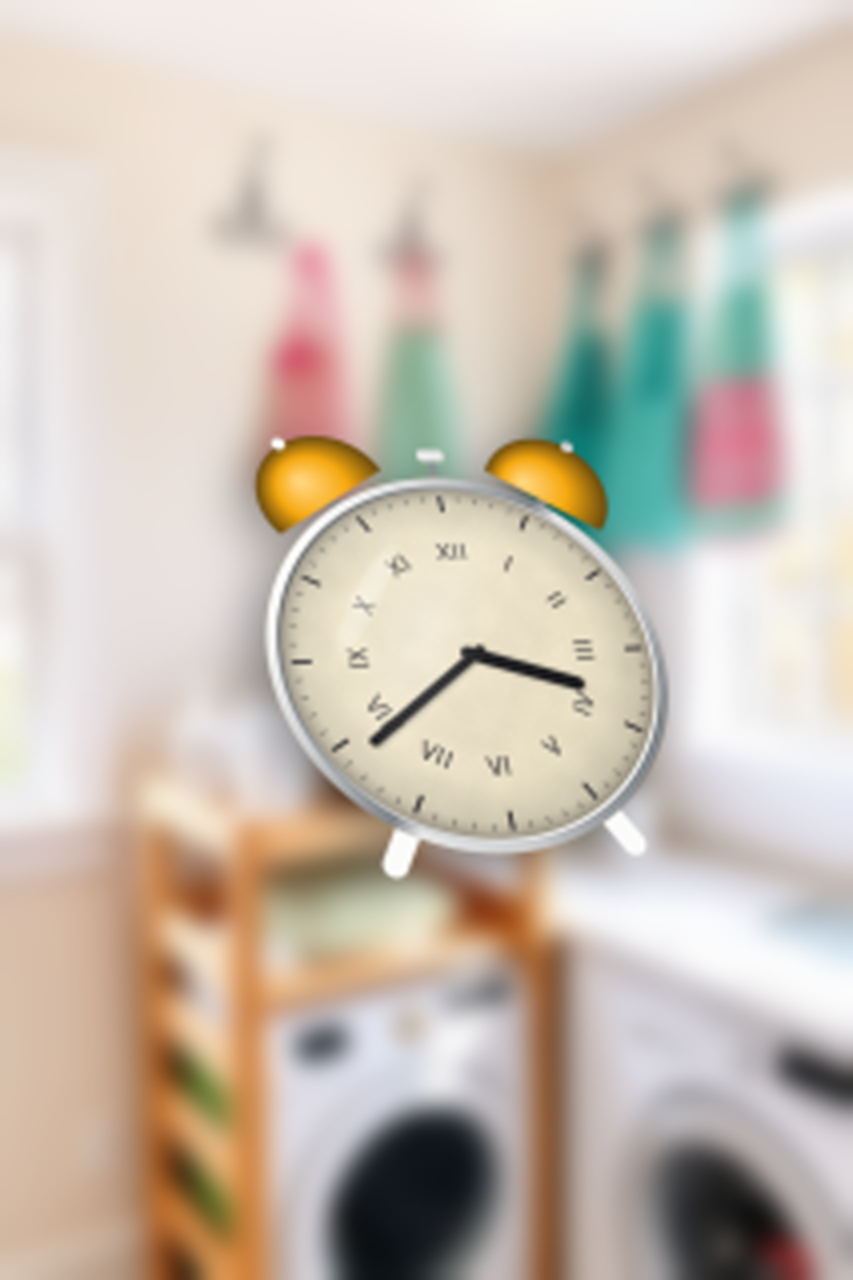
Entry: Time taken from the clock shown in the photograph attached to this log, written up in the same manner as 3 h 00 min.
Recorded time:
3 h 39 min
